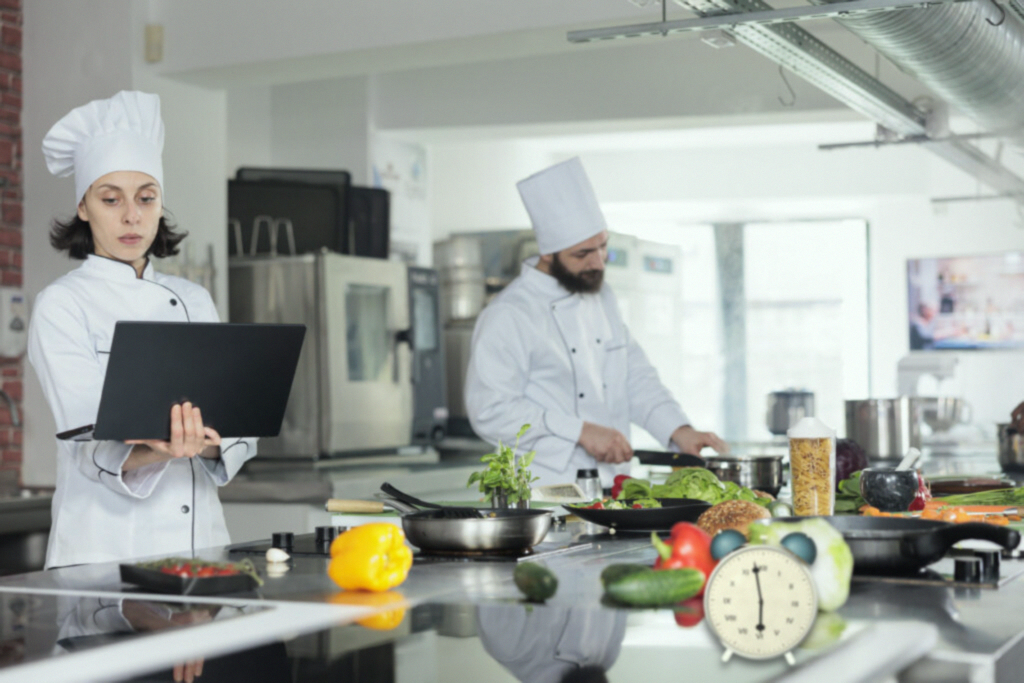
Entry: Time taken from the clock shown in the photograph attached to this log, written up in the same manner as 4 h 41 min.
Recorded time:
5 h 58 min
